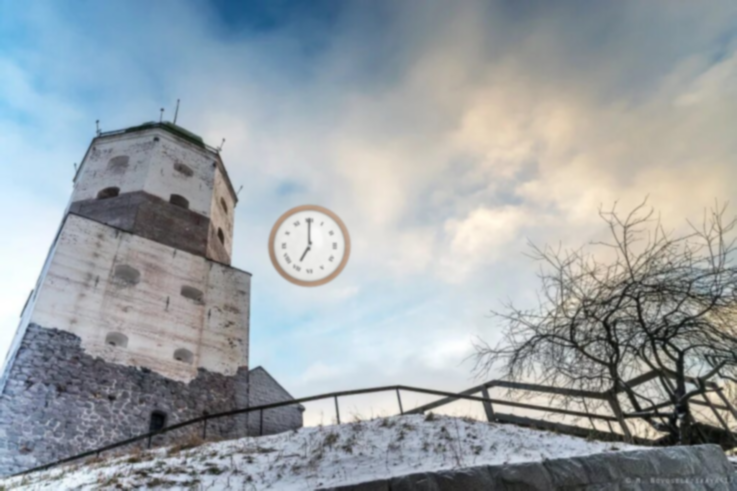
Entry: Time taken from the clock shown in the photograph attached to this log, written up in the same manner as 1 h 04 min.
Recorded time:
7 h 00 min
